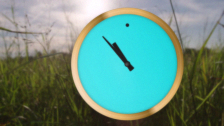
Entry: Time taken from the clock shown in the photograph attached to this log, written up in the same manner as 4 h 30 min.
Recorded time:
10 h 53 min
